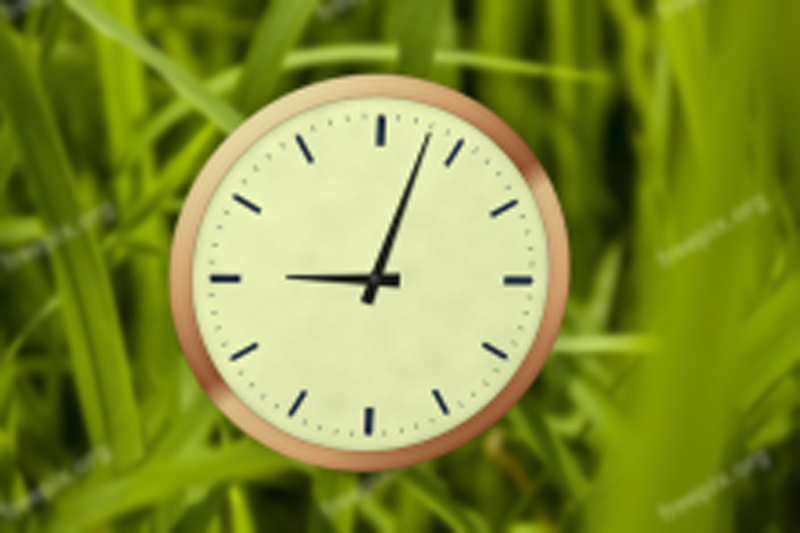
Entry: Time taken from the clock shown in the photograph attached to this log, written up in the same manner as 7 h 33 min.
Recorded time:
9 h 03 min
